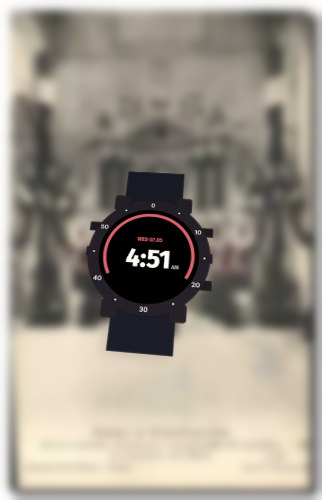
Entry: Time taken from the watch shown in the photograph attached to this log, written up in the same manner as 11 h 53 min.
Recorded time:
4 h 51 min
